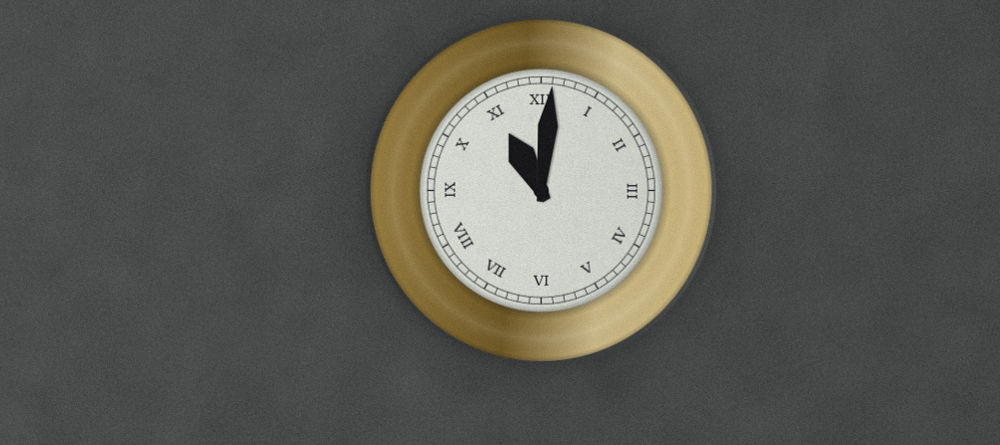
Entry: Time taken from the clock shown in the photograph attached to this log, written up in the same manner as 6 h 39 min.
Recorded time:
11 h 01 min
